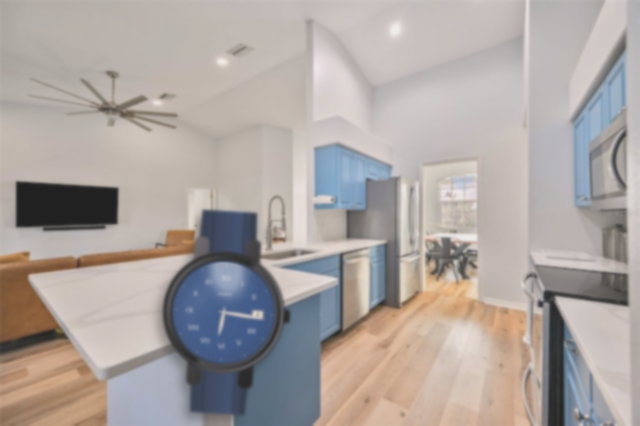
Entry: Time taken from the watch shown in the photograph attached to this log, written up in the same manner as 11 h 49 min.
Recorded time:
6 h 16 min
